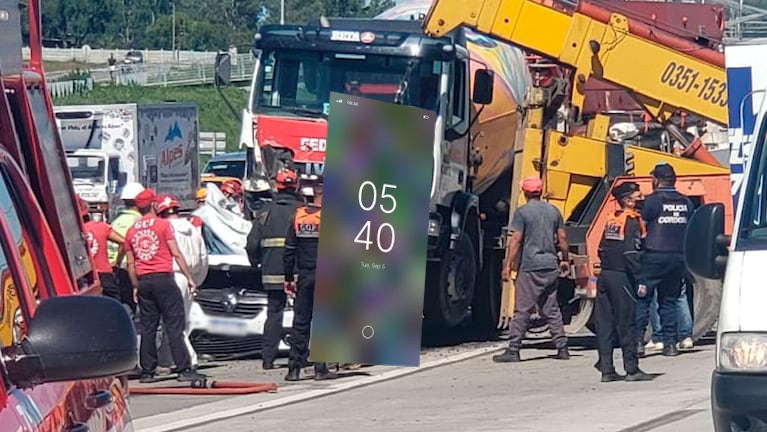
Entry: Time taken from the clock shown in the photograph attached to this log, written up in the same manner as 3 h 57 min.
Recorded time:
5 h 40 min
